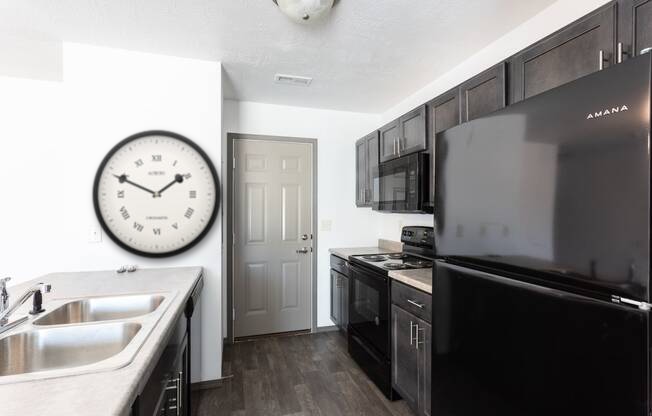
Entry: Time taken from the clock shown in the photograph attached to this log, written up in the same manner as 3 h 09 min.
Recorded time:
1 h 49 min
